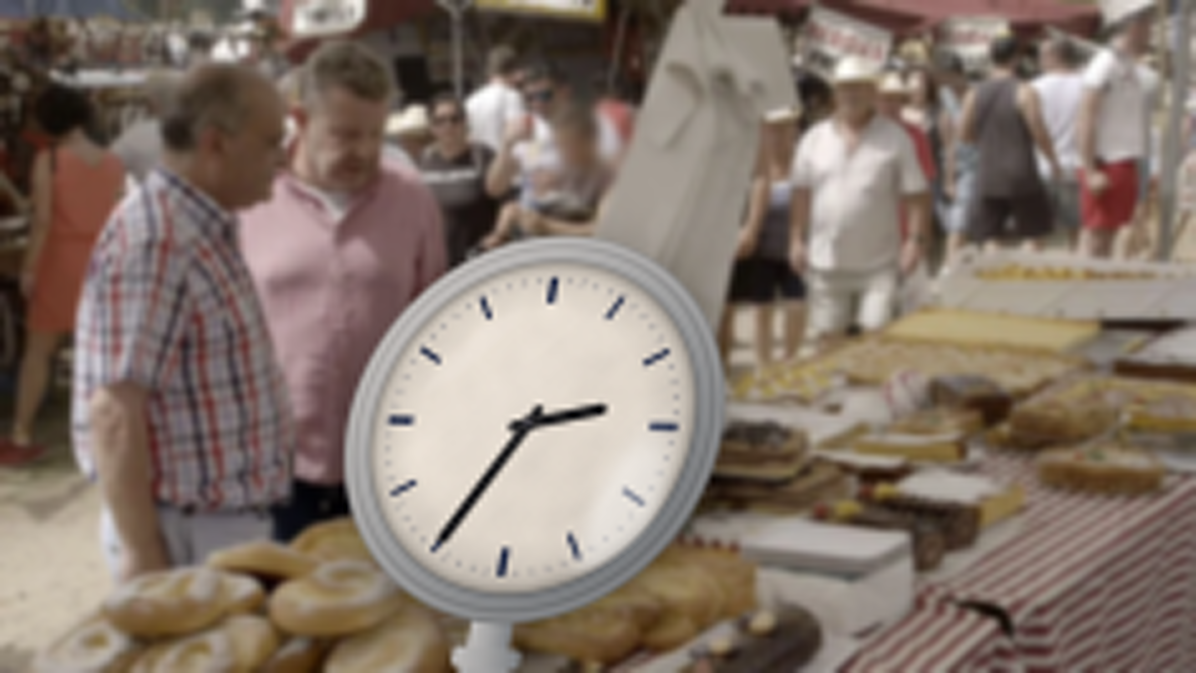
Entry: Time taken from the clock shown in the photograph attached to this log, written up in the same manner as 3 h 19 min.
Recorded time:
2 h 35 min
